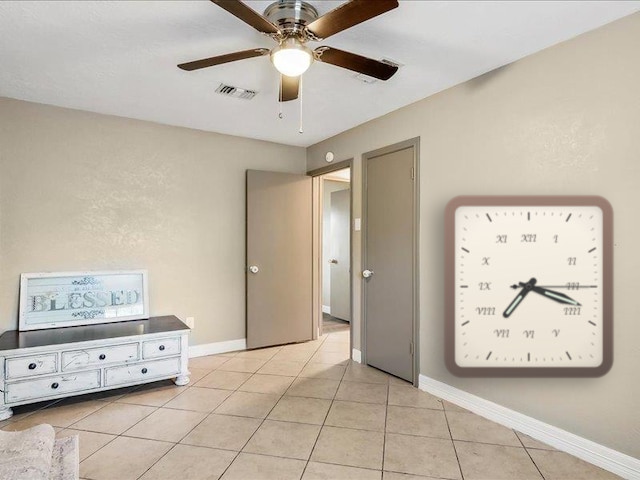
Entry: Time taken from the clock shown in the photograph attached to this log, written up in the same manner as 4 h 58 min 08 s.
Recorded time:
7 h 18 min 15 s
